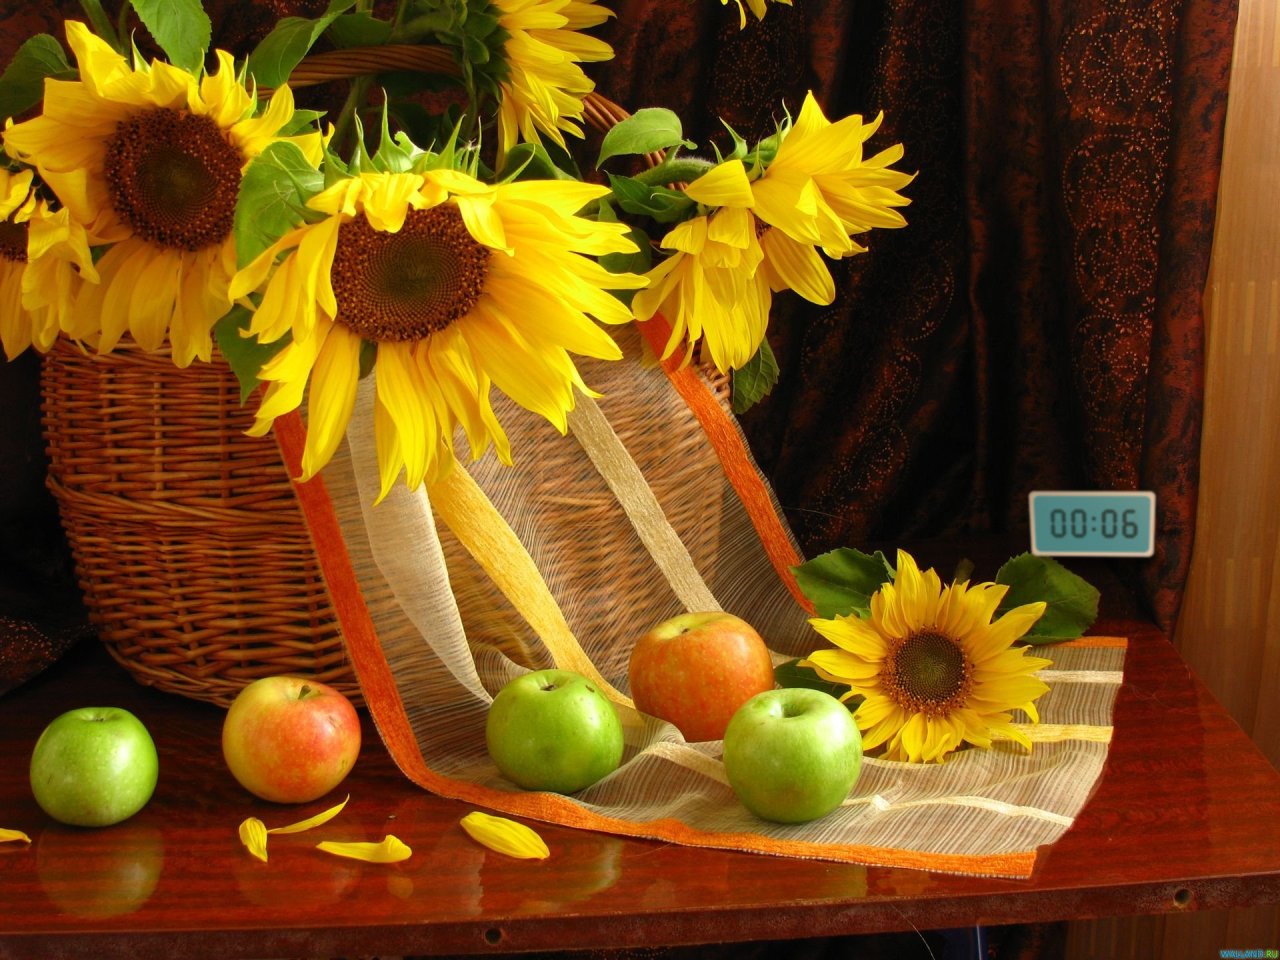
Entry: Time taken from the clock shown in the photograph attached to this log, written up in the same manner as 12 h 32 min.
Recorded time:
0 h 06 min
